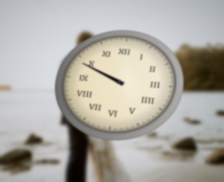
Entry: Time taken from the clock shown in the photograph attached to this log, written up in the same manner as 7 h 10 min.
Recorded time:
9 h 49 min
